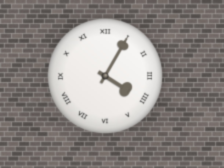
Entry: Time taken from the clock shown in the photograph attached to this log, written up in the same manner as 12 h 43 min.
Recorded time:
4 h 05 min
